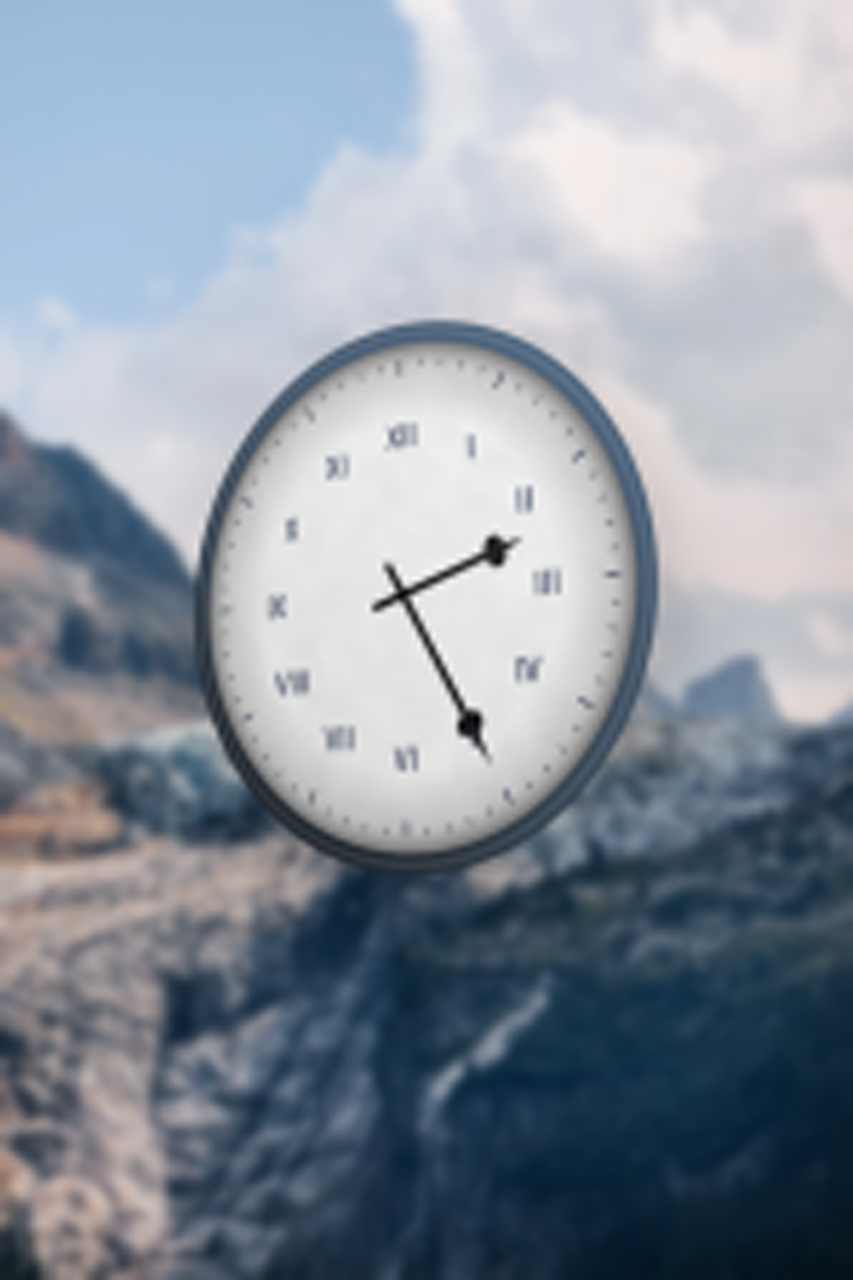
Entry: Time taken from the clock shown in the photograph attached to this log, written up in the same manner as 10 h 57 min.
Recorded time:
2 h 25 min
